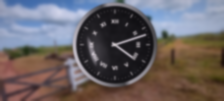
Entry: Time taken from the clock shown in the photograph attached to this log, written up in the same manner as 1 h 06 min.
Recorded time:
4 h 12 min
